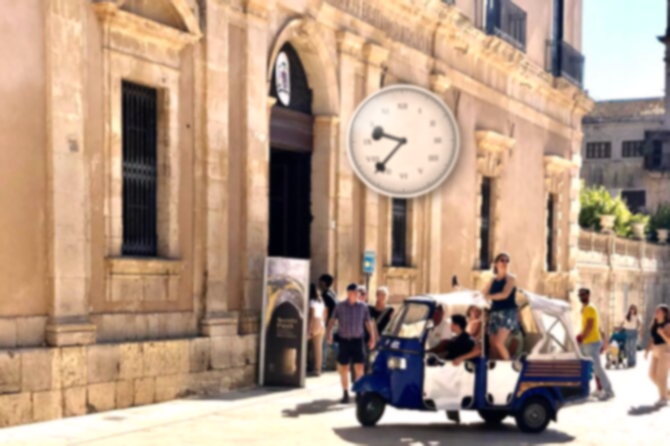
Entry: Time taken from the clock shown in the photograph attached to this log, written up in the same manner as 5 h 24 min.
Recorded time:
9 h 37 min
